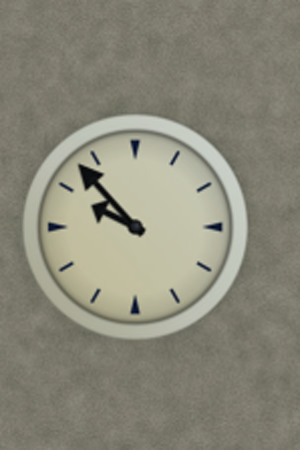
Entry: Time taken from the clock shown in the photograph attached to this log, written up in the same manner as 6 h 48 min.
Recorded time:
9 h 53 min
